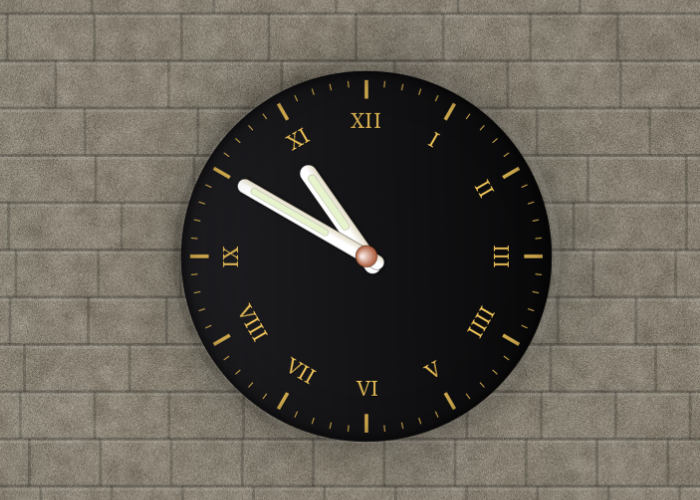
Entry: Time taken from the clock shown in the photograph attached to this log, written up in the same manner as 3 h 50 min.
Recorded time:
10 h 50 min
